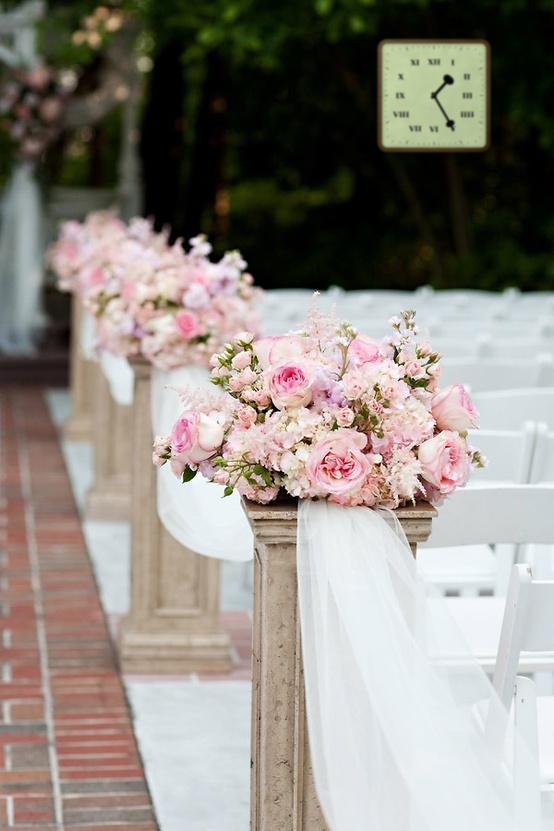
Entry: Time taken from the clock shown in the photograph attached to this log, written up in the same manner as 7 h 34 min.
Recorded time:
1 h 25 min
